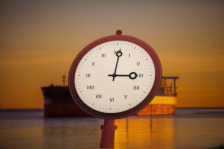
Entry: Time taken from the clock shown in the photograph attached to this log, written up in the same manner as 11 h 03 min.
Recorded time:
3 h 01 min
